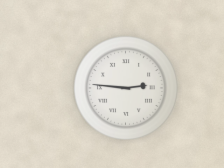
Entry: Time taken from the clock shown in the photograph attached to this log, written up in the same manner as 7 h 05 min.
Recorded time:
2 h 46 min
